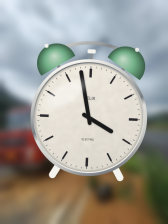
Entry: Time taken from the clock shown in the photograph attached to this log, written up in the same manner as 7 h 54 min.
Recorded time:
3 h 58 min
